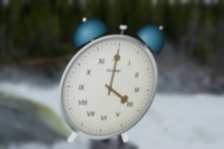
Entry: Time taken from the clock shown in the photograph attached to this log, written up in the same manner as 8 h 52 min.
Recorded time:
4 h 00 min
